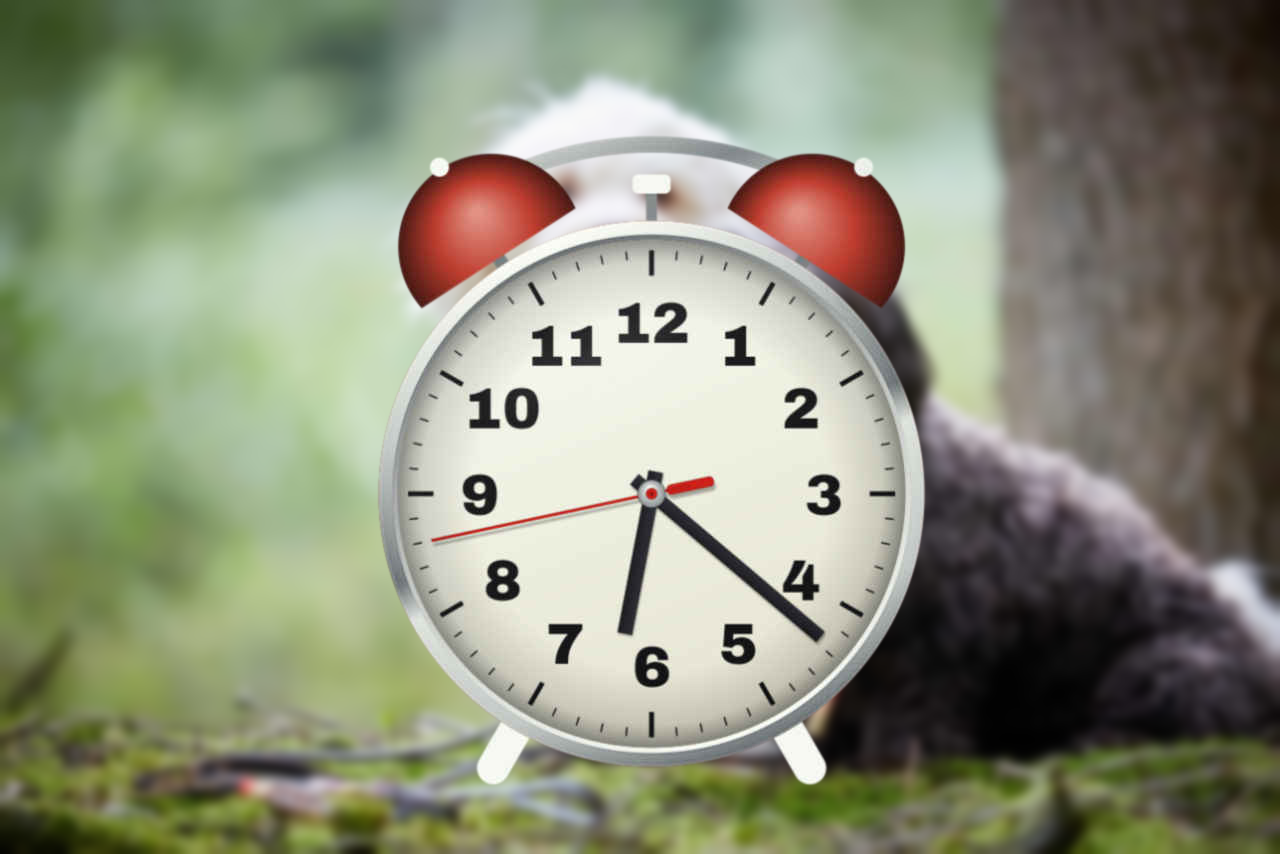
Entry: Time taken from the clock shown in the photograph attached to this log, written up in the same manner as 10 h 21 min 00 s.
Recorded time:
6 h 21 min 43 s
